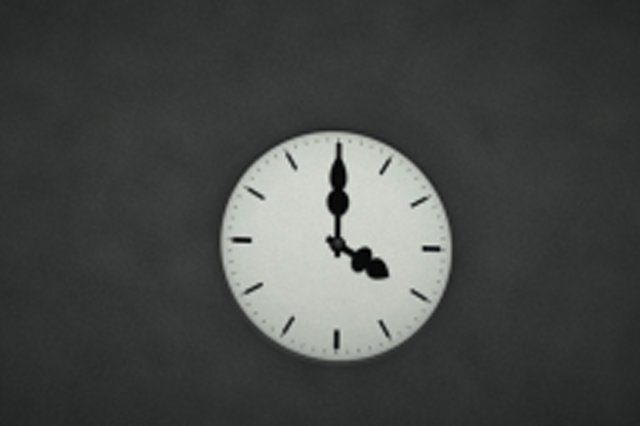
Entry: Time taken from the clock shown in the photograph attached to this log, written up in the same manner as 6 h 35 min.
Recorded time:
4 h 00 min
